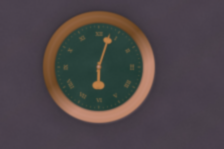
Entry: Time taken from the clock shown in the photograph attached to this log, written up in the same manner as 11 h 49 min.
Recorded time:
6 h 03 min
